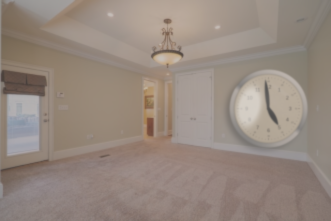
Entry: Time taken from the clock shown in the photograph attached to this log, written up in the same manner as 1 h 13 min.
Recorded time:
4 h 59 min
